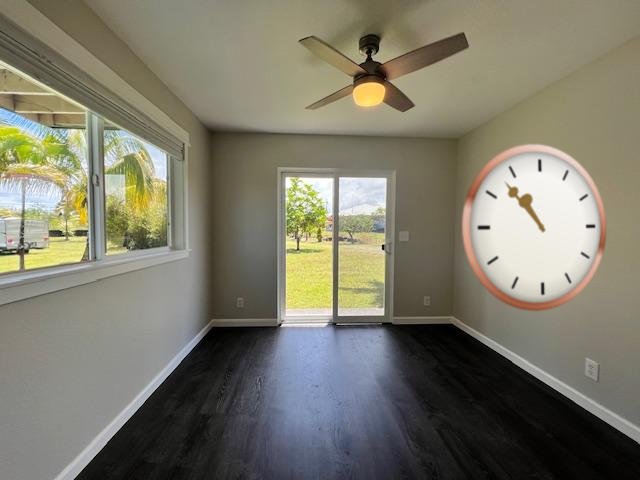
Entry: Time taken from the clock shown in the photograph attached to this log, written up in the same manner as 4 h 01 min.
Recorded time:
10 h 53 min
